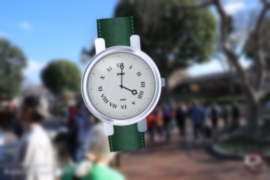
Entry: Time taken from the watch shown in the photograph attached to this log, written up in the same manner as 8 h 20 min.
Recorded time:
4 h 01 min
